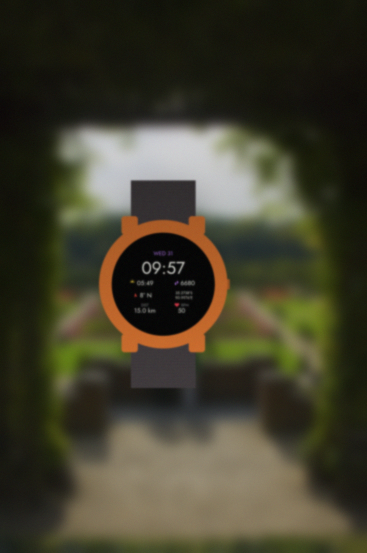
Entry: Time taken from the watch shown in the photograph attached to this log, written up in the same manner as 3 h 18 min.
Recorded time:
9 h 57 min
